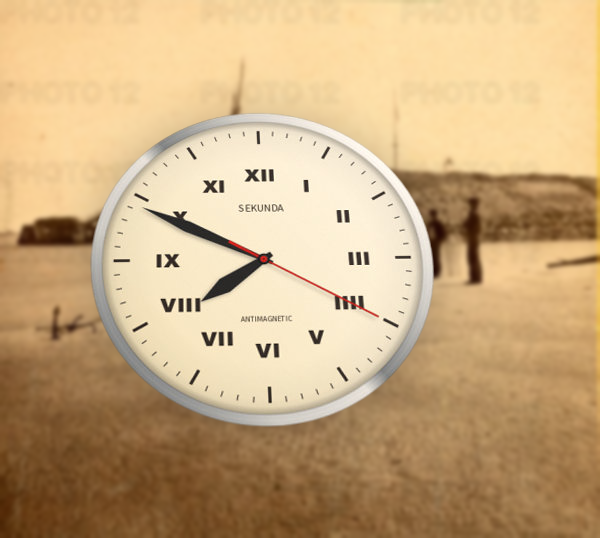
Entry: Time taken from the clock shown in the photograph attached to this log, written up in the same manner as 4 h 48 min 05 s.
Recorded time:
7 h 49 min 20 s
